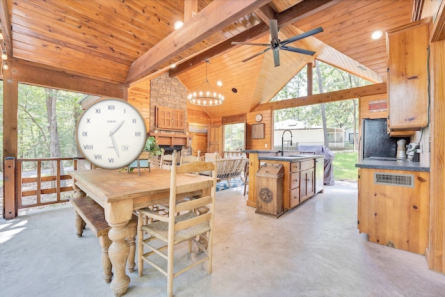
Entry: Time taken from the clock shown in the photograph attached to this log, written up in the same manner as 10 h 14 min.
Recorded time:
1 h 27 min
